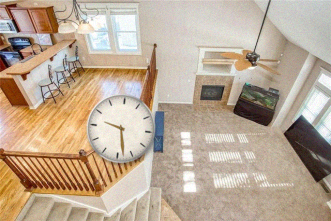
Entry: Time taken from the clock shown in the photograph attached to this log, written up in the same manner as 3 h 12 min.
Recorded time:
9 h 28 min
